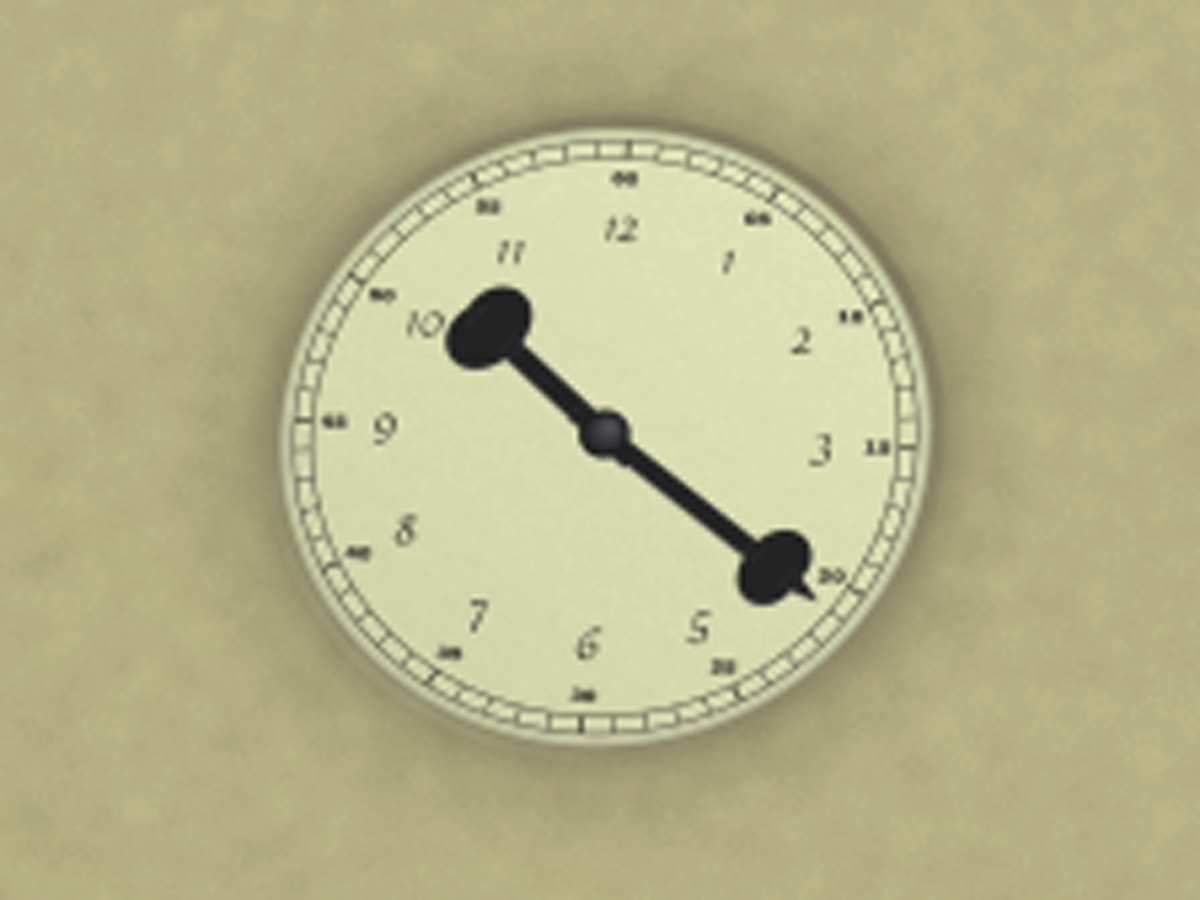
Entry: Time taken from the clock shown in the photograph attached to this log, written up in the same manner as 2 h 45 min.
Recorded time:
10 h 21 min
